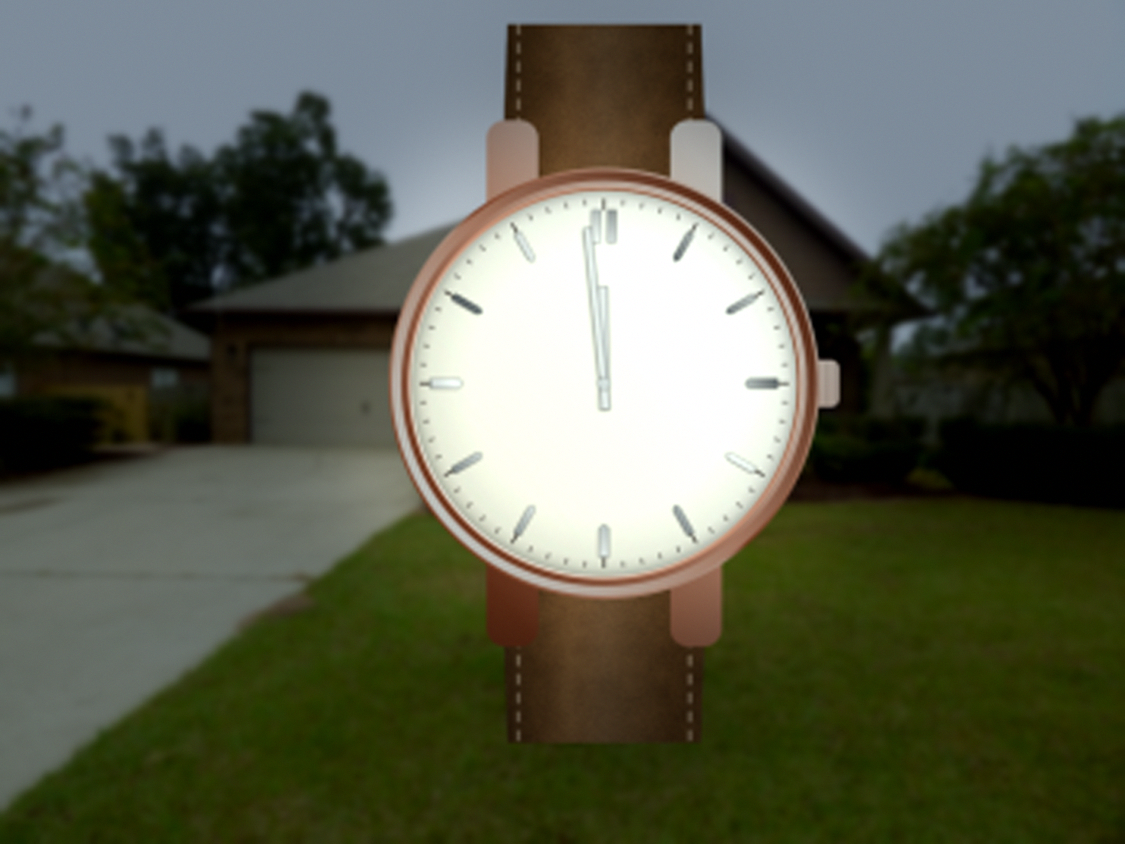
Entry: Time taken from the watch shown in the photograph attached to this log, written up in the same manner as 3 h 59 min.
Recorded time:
11 h 59 min
